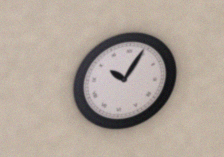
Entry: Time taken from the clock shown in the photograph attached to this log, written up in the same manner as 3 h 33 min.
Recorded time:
10 h 04 min
